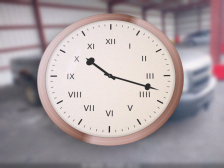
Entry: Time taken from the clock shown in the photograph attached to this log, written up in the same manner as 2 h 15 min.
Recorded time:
10 h 18 min
